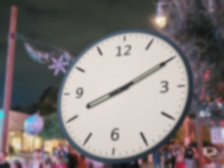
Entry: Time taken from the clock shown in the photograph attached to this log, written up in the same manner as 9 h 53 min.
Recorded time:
8 h 10 min
